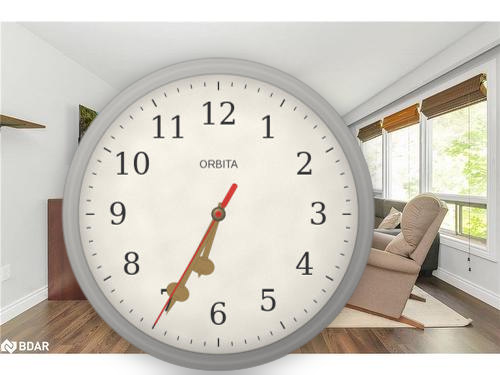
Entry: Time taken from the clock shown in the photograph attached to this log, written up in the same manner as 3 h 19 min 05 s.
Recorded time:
6 h 34 min 35 s
